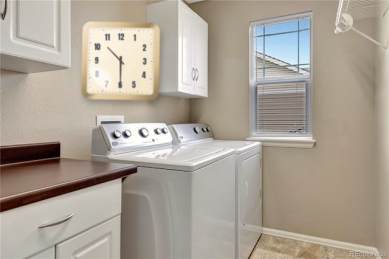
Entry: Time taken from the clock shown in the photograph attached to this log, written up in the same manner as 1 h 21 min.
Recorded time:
10 h 30 min
